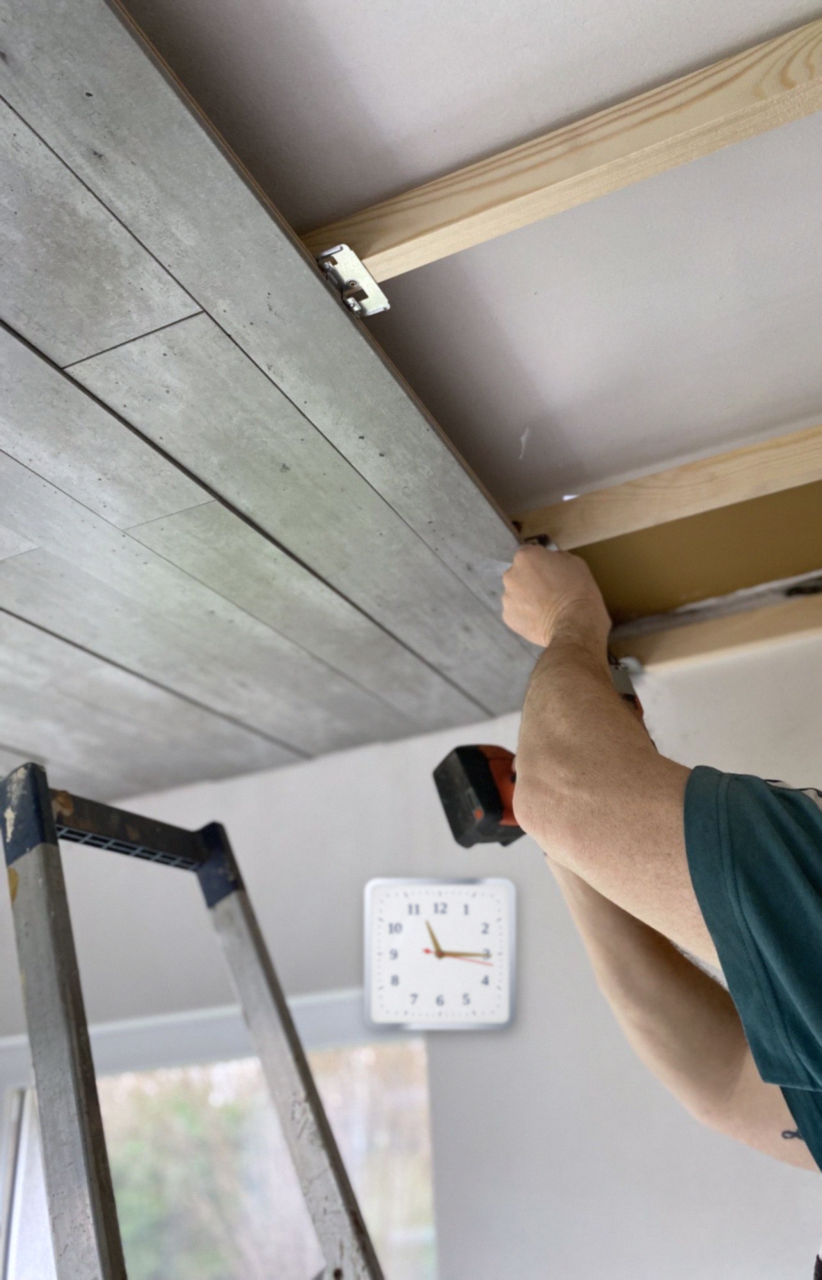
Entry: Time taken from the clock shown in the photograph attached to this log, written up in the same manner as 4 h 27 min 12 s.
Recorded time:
11 h 15 min 17 s
